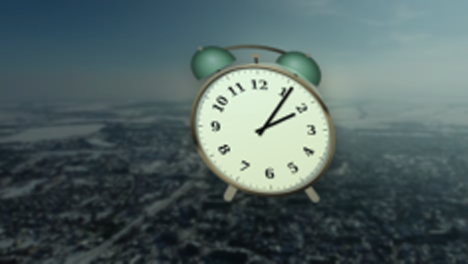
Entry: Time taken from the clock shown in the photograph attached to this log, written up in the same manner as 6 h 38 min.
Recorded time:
2 h 06 min
